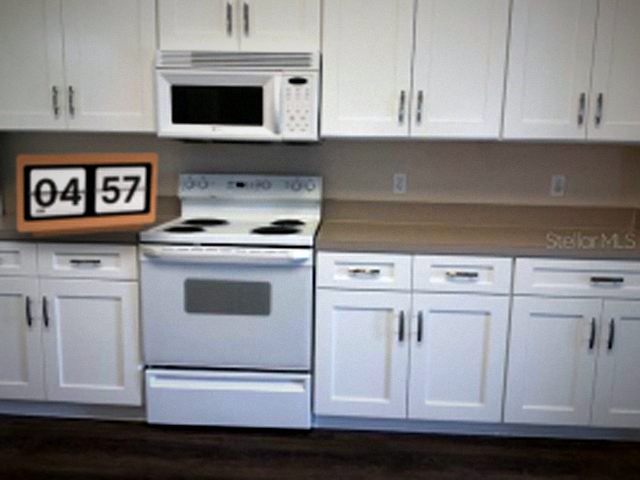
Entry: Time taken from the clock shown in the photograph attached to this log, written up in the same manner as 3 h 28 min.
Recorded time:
4 h 57 min
